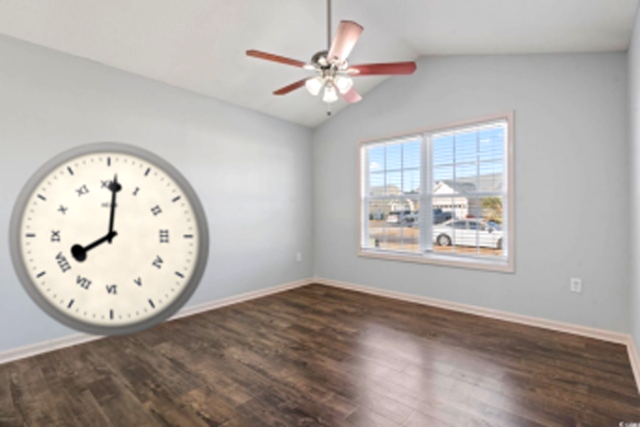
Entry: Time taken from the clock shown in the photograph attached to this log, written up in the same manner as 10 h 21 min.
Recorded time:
8 h 01 min
